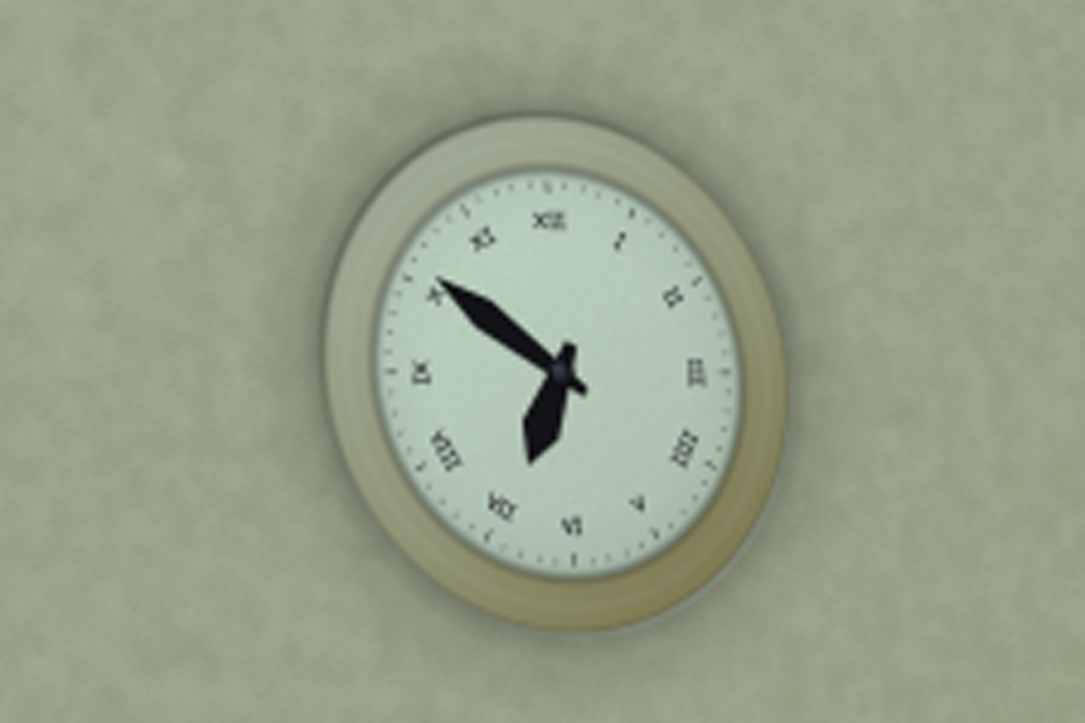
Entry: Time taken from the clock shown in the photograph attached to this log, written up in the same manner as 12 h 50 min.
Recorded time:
6 h 51 min
